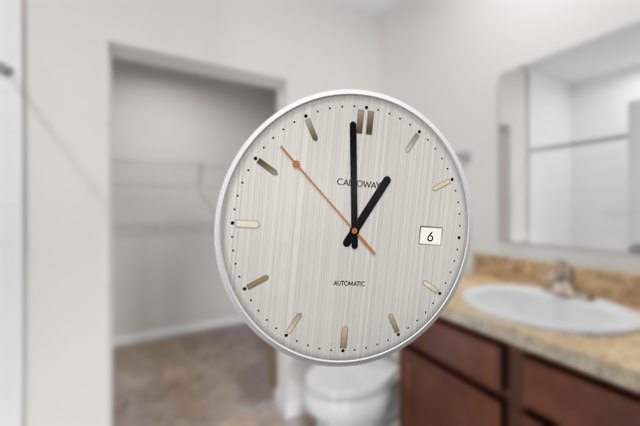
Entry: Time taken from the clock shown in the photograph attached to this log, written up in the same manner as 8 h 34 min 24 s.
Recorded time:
12 h 58 min 52 s
